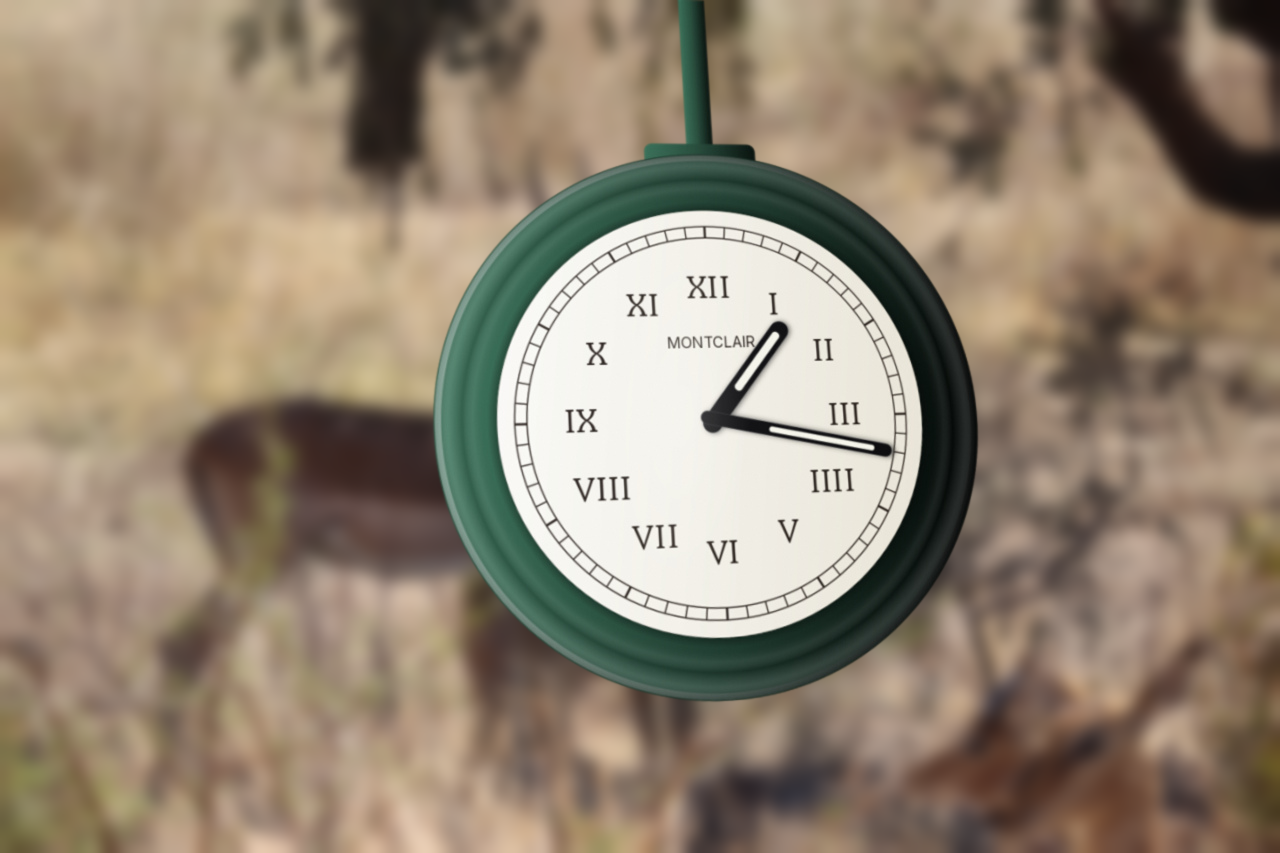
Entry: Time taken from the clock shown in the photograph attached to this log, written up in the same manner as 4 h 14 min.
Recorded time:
1 h 17 min
